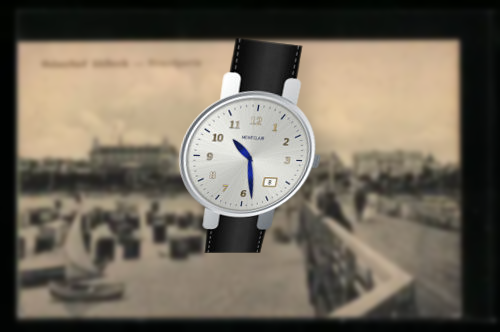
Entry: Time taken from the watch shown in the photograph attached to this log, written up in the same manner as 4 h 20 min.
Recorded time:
10 h 28 min
